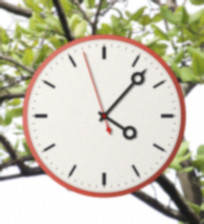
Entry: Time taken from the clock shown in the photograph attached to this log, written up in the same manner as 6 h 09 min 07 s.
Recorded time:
4 h 06 min 57 s
